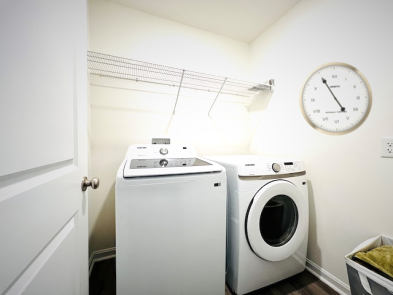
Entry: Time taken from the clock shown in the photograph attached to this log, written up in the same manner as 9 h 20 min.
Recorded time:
4 h 55 min
